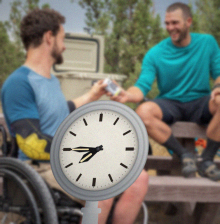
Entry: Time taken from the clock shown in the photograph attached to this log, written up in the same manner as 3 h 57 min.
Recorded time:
7 h 45 min
